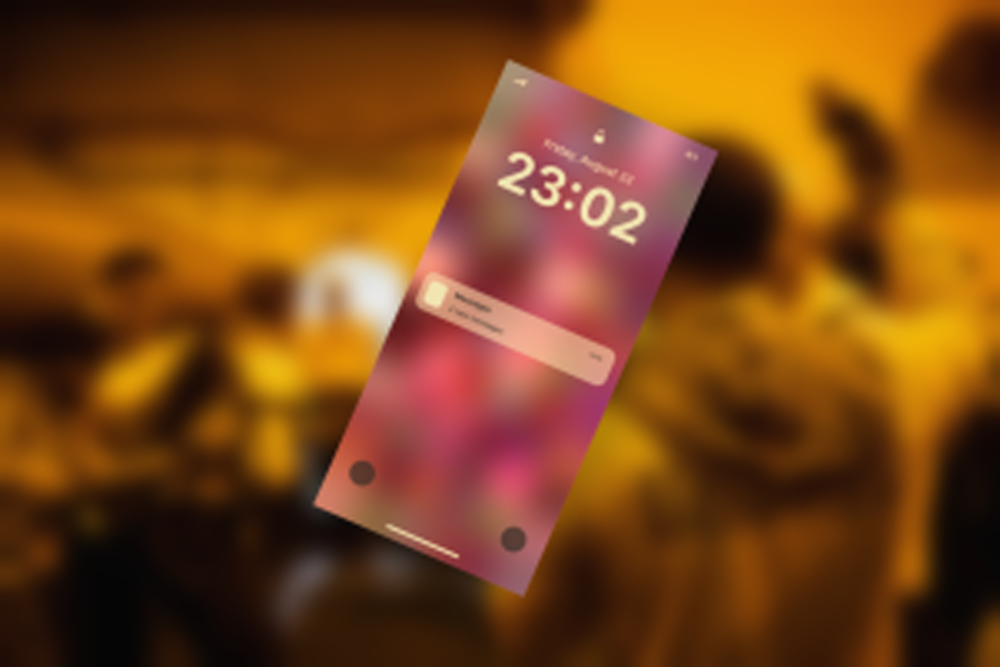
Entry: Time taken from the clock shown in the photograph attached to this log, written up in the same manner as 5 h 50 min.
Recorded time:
23 h 02 min
